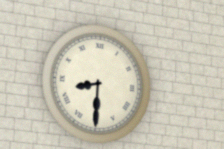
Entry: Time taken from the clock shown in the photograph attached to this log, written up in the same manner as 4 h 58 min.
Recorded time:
8 h 30 min
